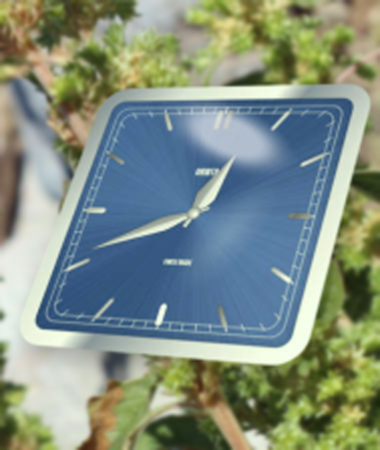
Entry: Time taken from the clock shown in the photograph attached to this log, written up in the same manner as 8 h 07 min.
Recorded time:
12 h 41 min
